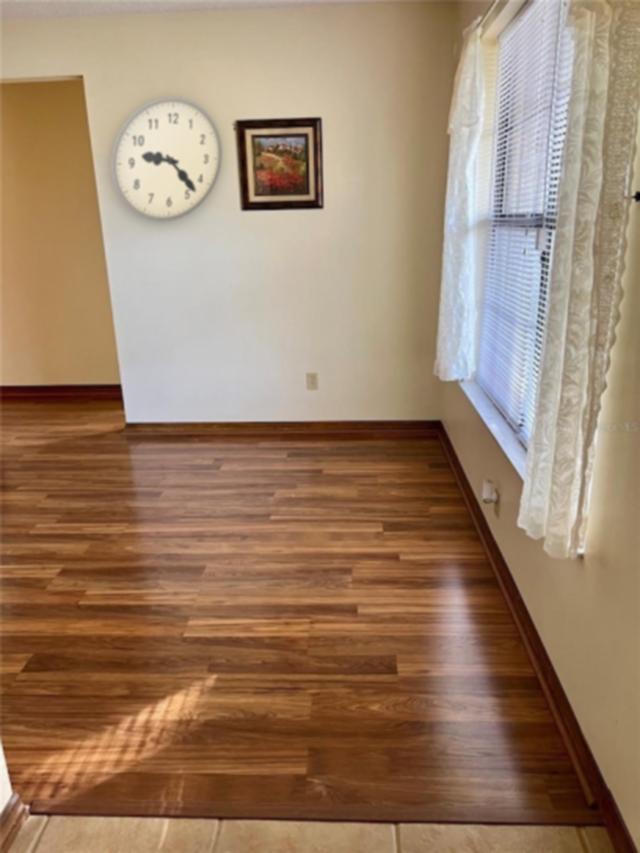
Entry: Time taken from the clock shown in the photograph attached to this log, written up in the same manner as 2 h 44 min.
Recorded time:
9 h 23 min
